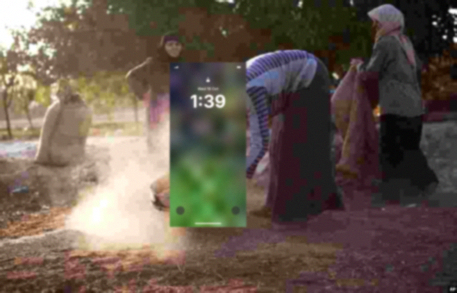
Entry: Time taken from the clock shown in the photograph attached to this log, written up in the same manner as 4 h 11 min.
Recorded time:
1 h 39 min
